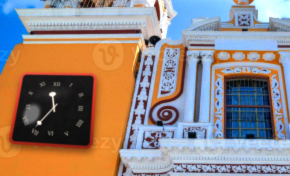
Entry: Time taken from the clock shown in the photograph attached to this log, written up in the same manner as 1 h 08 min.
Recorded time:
11 h 36 min
